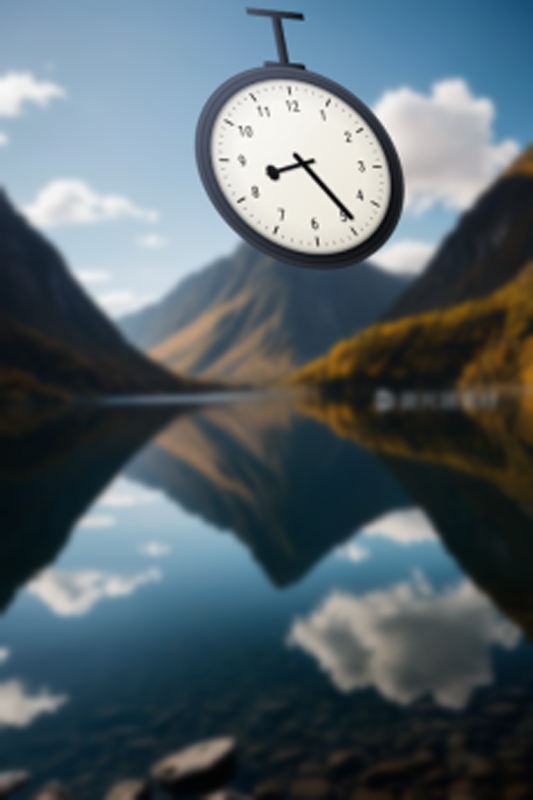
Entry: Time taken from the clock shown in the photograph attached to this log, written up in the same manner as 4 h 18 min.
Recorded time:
8 h 24 min
